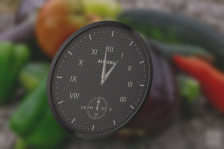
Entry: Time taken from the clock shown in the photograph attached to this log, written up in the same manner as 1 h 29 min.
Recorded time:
12 h 59 min
